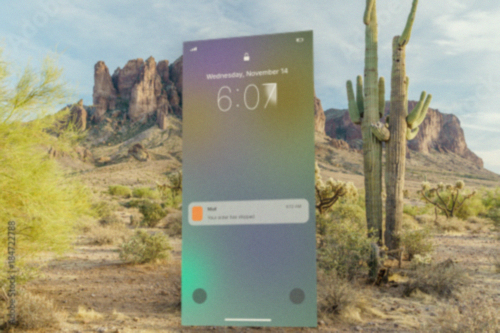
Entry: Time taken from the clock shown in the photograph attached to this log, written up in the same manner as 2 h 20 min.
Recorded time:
6 h 07 min
